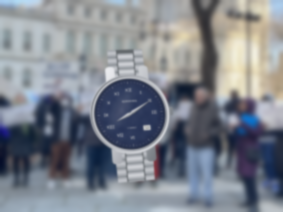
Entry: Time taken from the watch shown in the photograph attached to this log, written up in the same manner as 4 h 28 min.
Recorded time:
8 h 10 min
